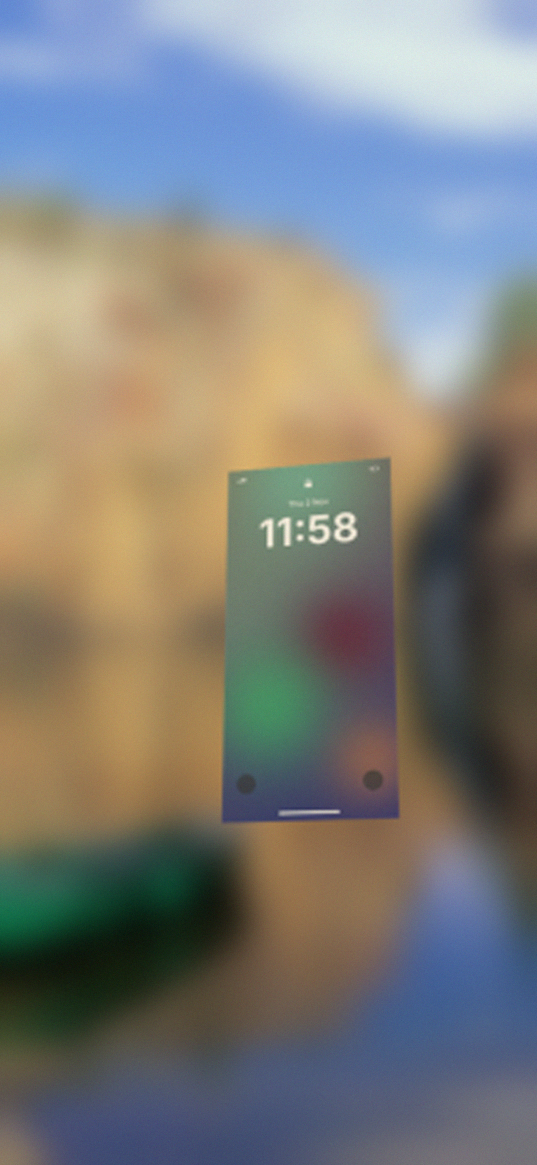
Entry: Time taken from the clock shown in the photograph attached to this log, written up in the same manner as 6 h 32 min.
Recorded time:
11 h 58 min
